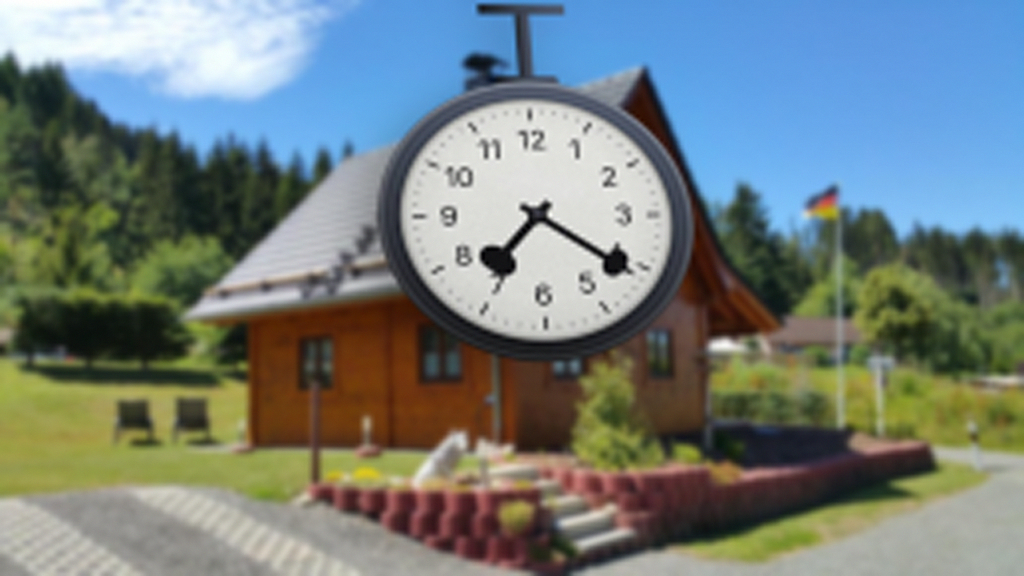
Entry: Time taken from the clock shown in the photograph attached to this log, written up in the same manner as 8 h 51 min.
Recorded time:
7 h 21 min
